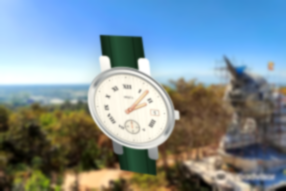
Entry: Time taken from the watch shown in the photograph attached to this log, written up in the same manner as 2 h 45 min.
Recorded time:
2 h 07 min
